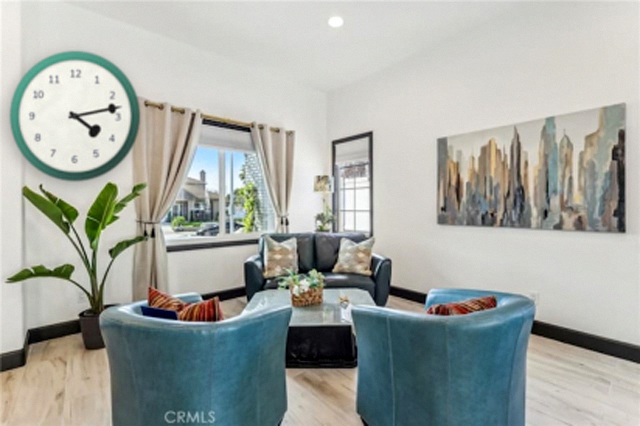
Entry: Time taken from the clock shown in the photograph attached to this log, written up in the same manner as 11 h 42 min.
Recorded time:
4 h 13 min
